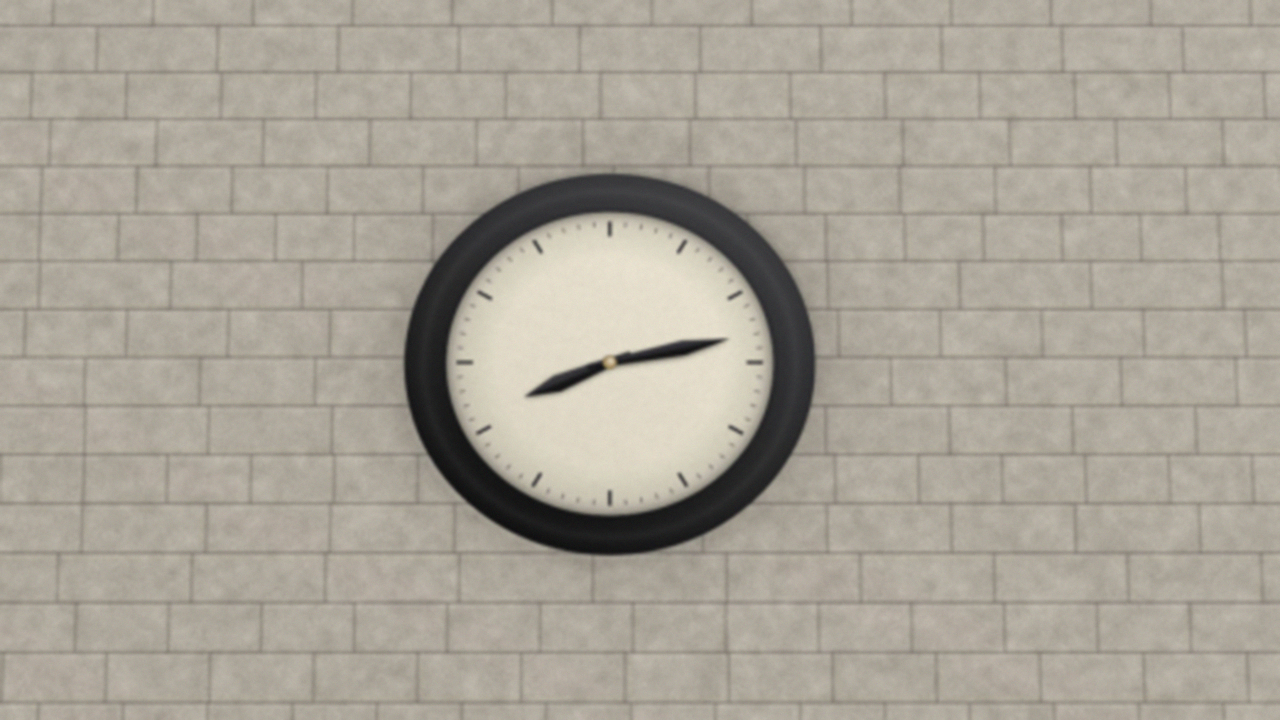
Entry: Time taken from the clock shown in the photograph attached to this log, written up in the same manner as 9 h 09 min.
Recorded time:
8 h 13 min
